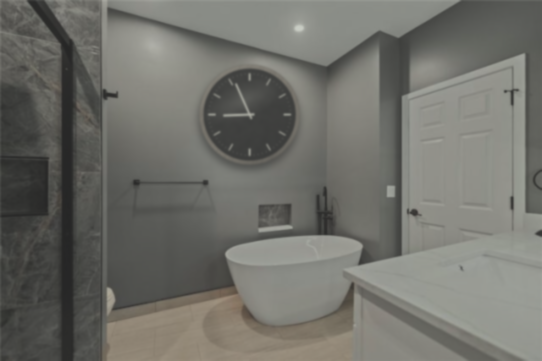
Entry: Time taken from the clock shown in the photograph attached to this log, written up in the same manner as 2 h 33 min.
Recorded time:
8 h 56 min
